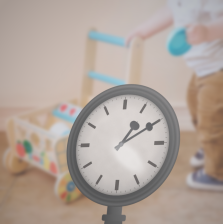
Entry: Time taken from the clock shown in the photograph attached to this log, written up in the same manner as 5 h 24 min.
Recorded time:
1 h 10 min
